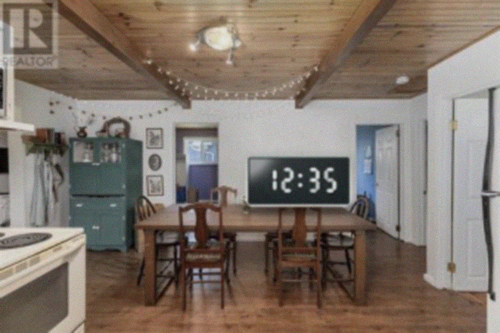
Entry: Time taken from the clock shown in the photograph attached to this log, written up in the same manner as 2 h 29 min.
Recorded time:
12 h 35 min
